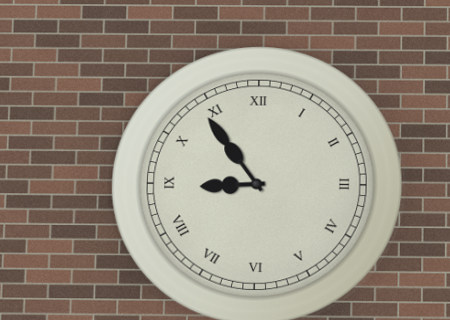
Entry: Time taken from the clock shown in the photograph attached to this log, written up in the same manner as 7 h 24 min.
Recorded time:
8 h 54 min
